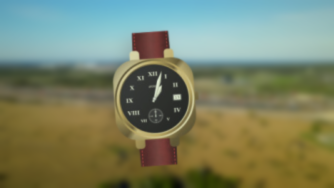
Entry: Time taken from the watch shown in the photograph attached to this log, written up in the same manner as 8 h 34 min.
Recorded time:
1 h 03 min
